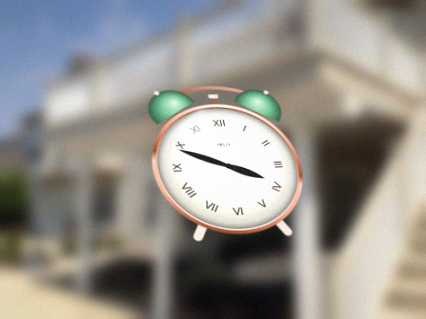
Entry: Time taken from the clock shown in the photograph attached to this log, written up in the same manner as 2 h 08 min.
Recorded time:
3 h 49 min
